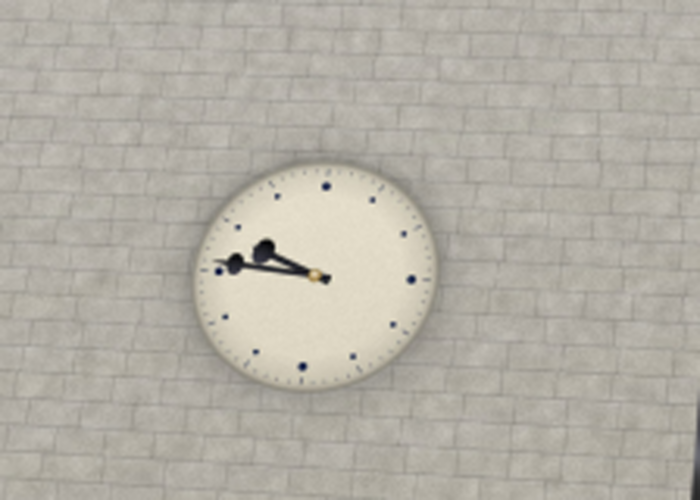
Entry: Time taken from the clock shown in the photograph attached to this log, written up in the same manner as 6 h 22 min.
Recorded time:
9 h 46 min
